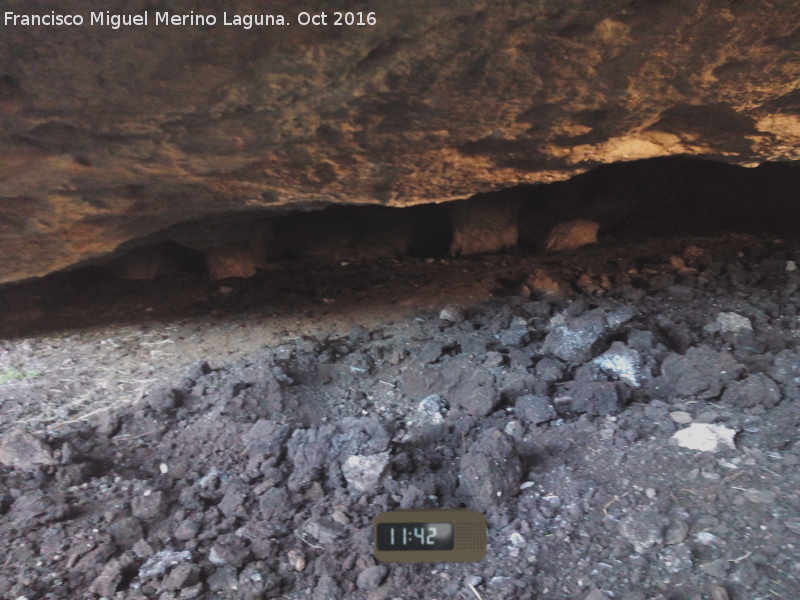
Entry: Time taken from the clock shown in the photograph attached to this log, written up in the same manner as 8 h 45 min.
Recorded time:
11 h 42 min
